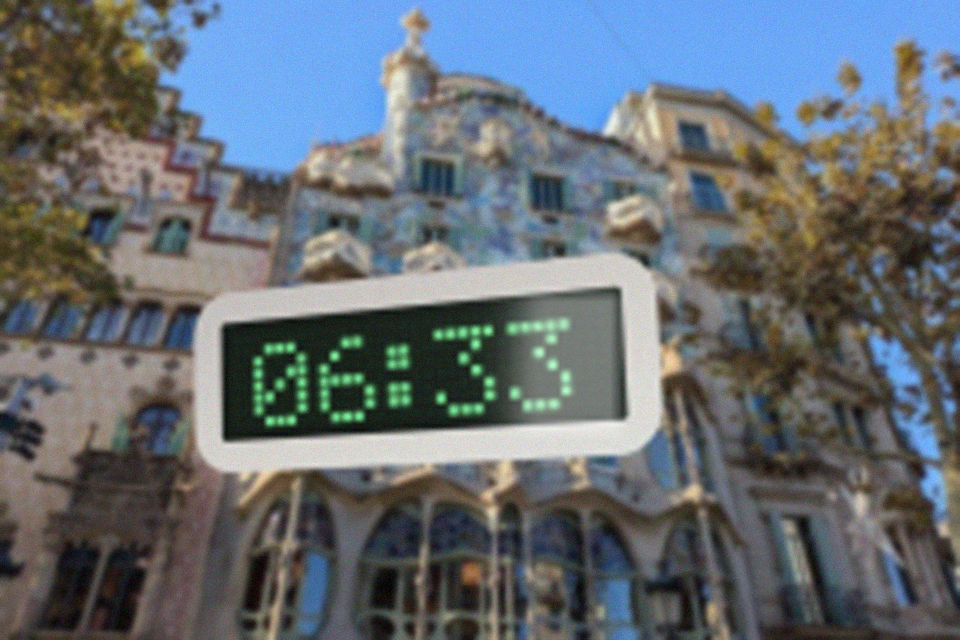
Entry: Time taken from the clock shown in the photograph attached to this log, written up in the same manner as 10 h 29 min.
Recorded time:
6 h 33 min
